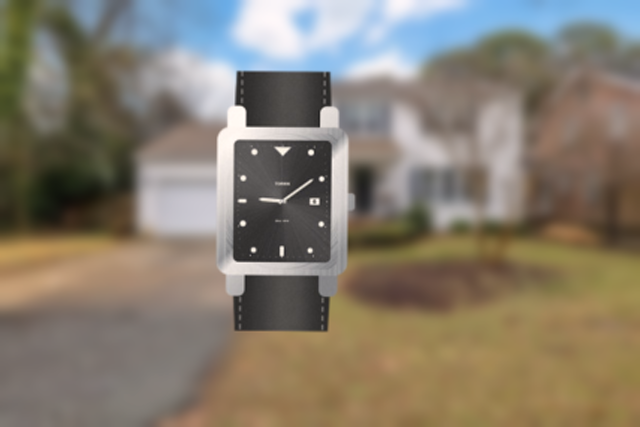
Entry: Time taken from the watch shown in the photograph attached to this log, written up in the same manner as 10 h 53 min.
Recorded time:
9 h 09 min
